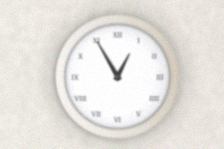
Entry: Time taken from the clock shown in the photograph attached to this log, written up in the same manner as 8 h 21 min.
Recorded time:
12 h 55 min
